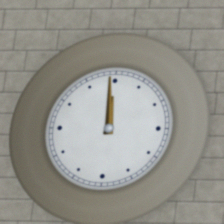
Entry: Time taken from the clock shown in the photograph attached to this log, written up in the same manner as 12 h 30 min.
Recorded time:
11 h 59 min
